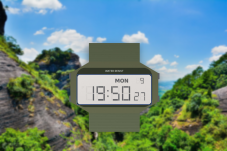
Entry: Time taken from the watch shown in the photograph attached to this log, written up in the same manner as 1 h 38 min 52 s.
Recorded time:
19 h 50 min 27 s
